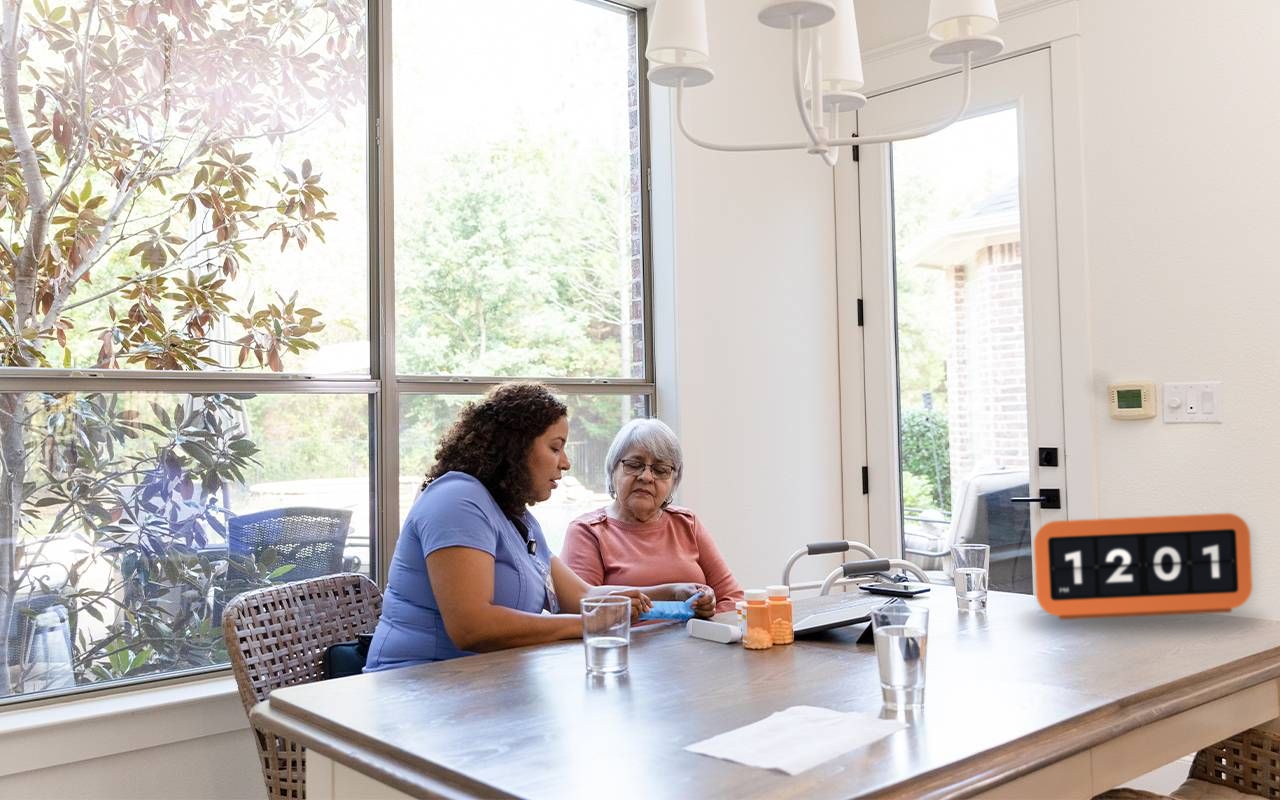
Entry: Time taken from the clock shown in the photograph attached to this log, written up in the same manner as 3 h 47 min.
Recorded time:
12 h 01 min
